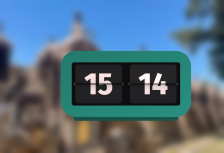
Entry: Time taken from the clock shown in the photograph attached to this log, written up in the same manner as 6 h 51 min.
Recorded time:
15 h 14 min
